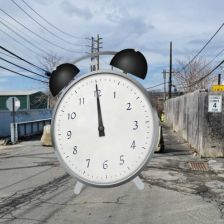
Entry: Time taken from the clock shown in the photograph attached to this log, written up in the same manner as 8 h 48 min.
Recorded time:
12 h 00 min
